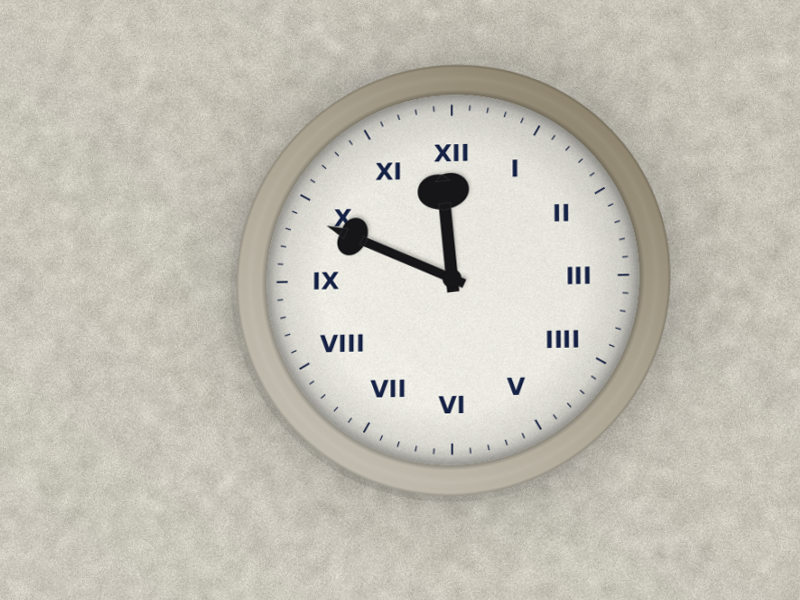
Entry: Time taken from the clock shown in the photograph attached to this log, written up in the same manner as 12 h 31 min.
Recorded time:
11 h 49 min
